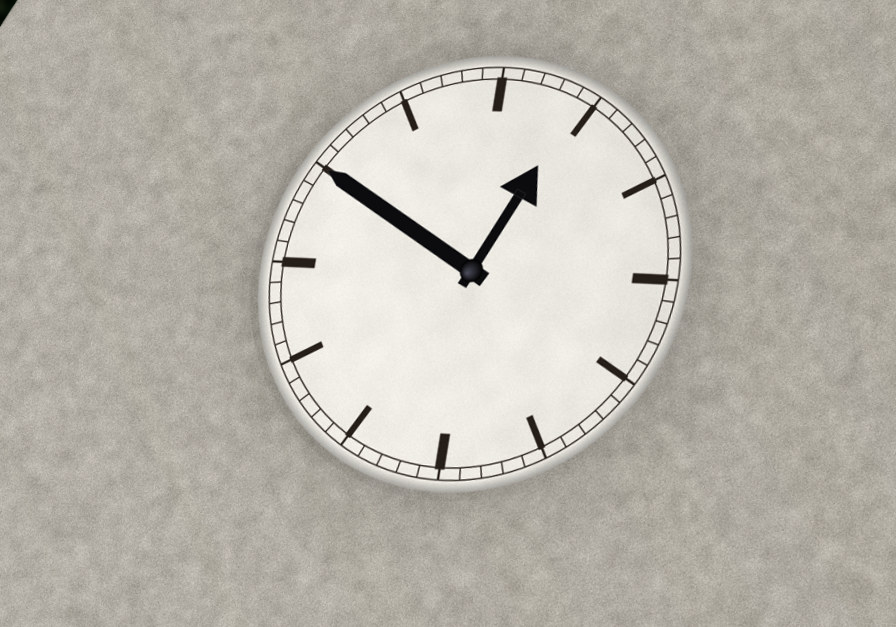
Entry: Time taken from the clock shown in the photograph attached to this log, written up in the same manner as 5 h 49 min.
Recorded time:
12 h 50 min
